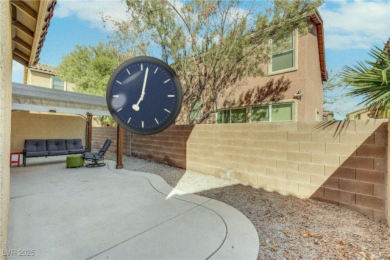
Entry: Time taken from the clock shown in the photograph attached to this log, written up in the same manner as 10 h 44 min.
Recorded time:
7 h 02 min
